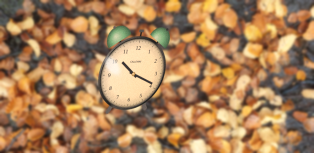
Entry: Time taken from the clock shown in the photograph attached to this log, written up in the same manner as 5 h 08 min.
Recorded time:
10 h 19 min
